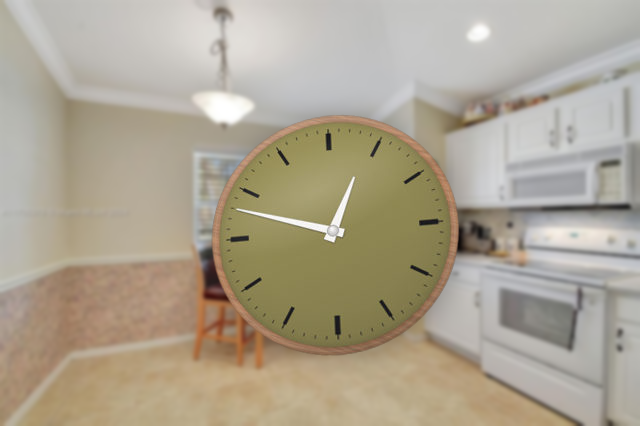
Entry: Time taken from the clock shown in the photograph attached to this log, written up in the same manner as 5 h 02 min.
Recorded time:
12 h 48 min
